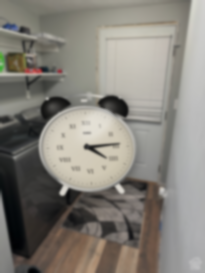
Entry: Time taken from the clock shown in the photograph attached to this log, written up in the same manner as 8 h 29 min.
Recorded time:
4 h 14 min
